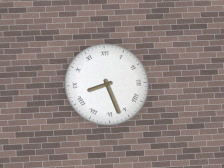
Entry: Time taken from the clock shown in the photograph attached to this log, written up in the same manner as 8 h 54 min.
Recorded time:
8 h 27 min
